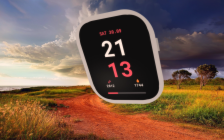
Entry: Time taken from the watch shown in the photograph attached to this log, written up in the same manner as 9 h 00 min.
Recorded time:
21 h 13 min
